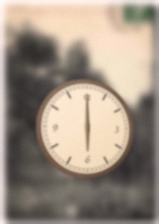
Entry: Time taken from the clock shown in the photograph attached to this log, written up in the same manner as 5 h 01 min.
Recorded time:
6 h 00 min
